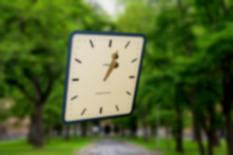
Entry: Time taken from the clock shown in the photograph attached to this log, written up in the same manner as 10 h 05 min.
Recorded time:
1 h 03 min
